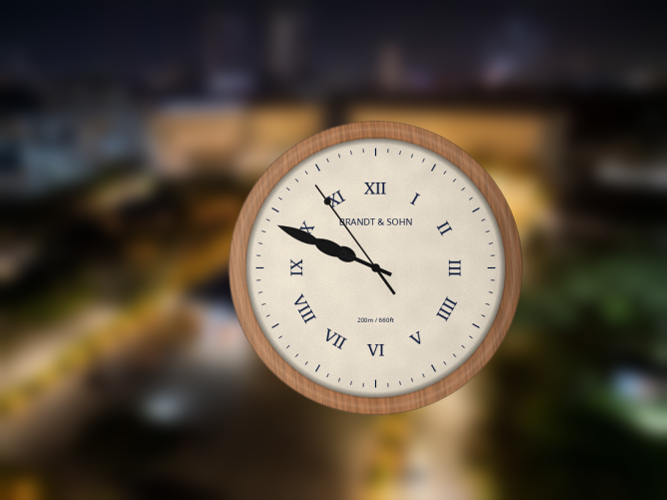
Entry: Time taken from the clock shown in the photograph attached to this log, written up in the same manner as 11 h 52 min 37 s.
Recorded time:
9 h 48 min 54 s
